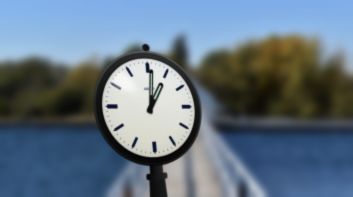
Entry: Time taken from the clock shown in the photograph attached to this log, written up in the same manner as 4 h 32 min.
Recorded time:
1 h 01 min
